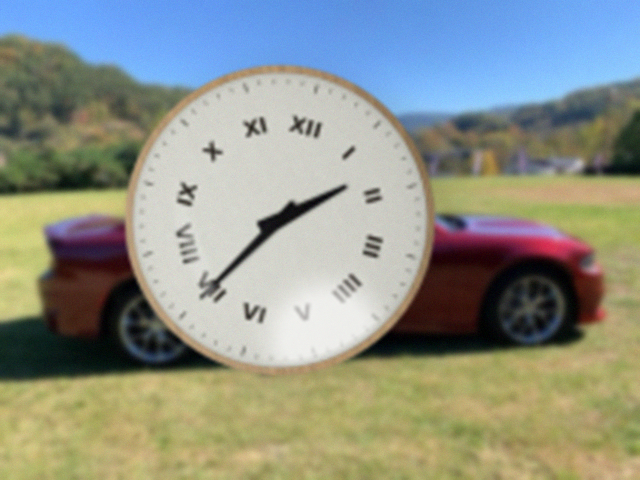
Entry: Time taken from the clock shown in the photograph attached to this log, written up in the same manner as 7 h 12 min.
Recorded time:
1 h 35 min
